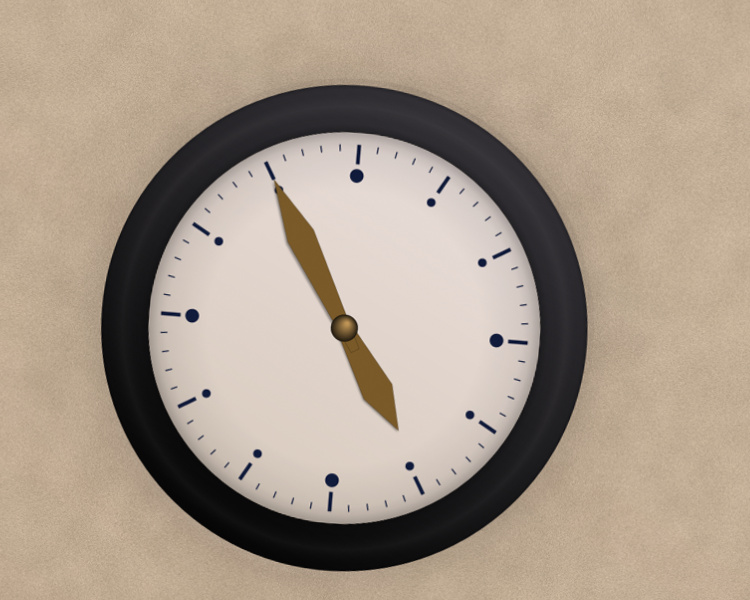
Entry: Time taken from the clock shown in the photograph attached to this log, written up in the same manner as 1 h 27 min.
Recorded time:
4 h 55 min
